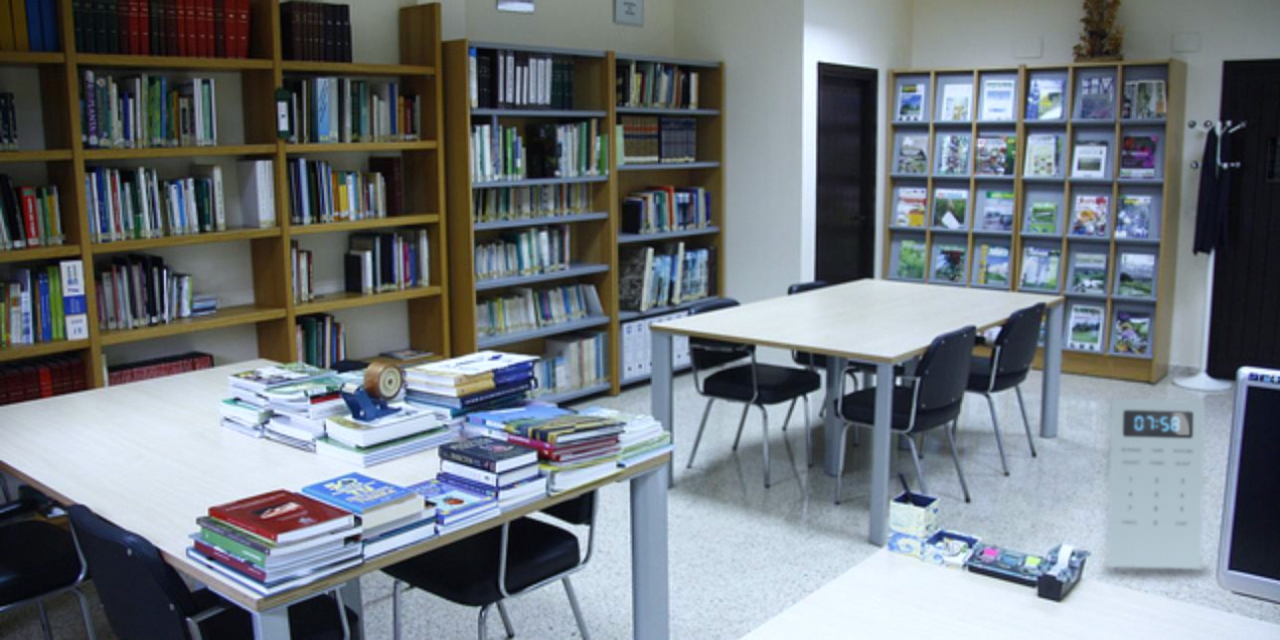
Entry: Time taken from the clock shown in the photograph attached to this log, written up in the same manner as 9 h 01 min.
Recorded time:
7 h 58 min
